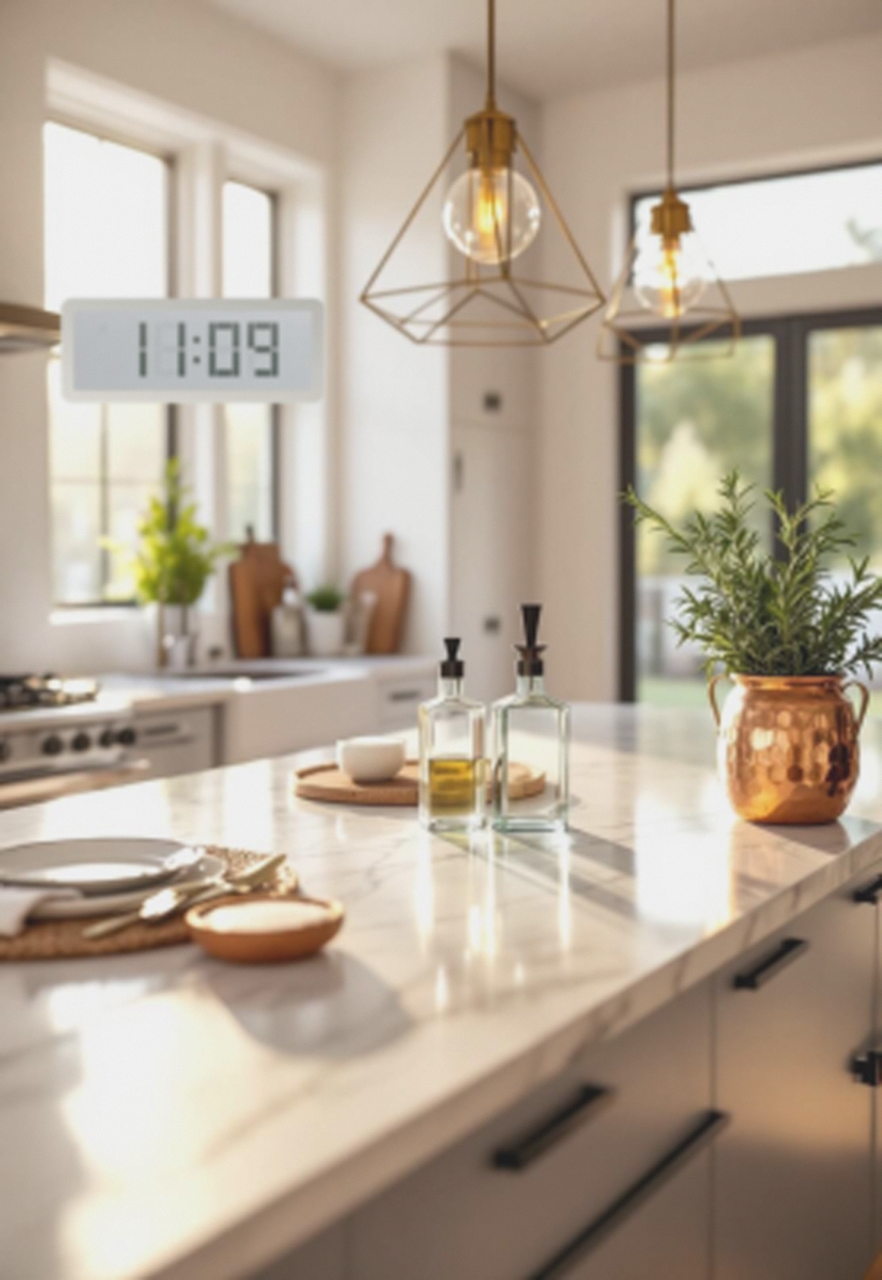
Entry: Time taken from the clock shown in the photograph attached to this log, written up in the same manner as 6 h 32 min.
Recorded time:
11 h 09 min
